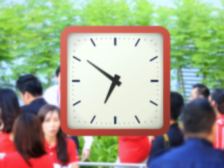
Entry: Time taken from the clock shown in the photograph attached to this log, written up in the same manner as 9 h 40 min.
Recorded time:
6 h 51 min
